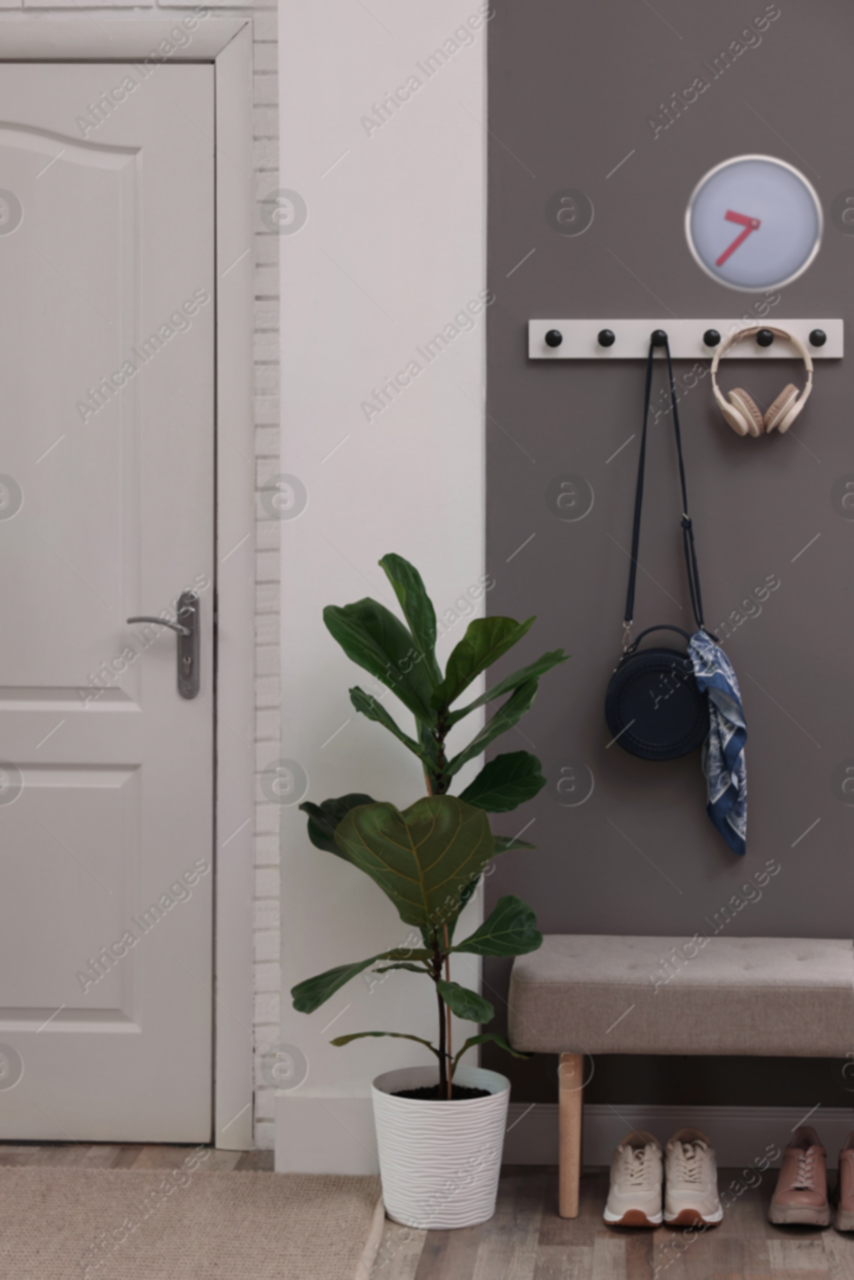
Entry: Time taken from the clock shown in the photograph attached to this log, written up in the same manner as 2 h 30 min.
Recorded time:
9 h 37 min
